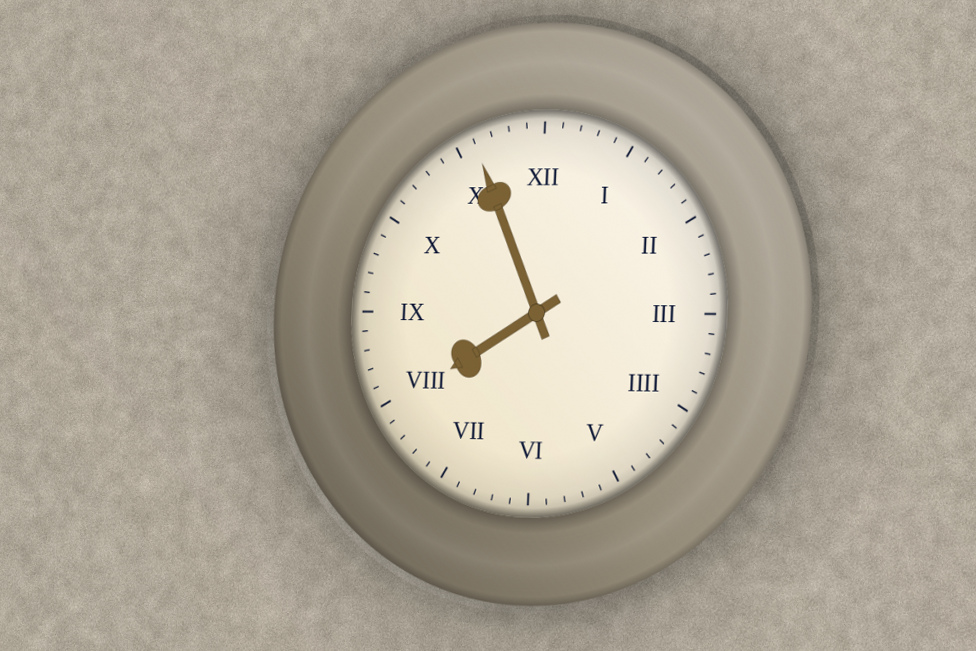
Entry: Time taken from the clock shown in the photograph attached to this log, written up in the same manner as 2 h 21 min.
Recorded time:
7 h 56 min
